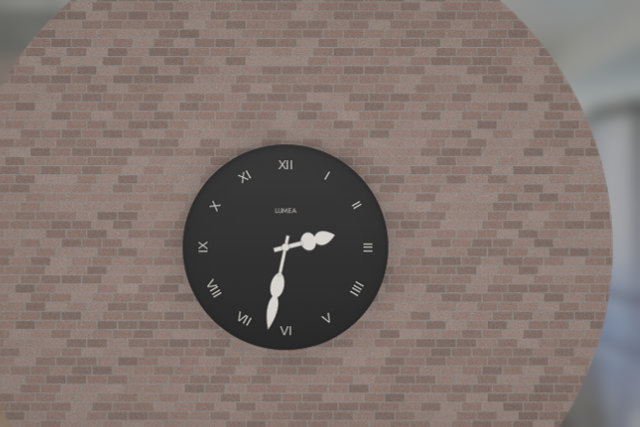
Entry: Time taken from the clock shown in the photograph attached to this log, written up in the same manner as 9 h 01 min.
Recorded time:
2 h 32 min
